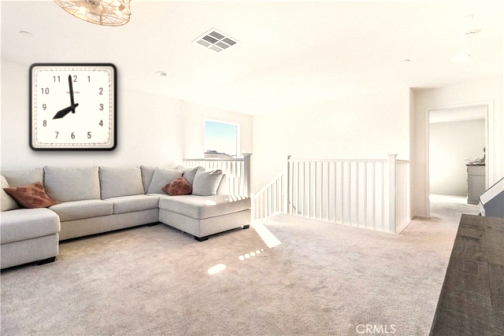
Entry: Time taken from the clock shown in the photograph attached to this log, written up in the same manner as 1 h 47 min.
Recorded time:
7 h 59 min
